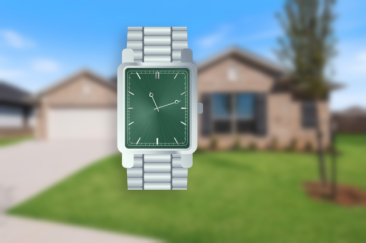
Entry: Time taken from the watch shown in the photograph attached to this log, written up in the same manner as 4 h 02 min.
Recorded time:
11 h 12 min
